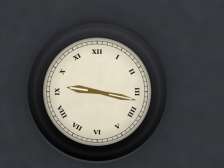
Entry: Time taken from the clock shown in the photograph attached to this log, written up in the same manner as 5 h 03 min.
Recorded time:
9 h 17 min
